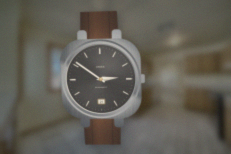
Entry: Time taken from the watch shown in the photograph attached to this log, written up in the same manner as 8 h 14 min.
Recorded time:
2 h 51 min
